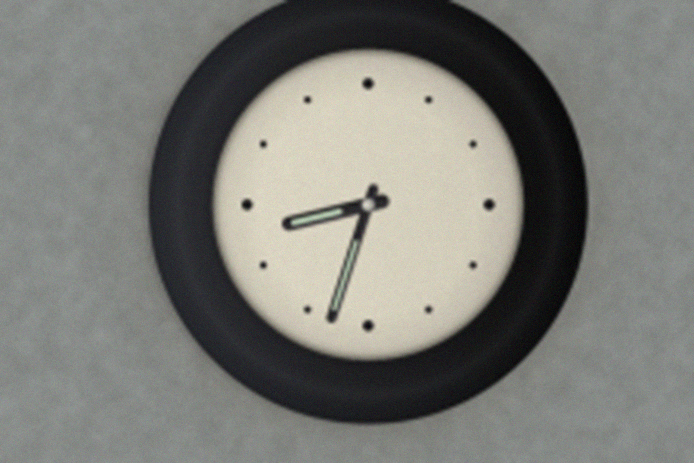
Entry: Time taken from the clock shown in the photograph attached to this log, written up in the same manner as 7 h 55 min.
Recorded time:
8 h 33 min
